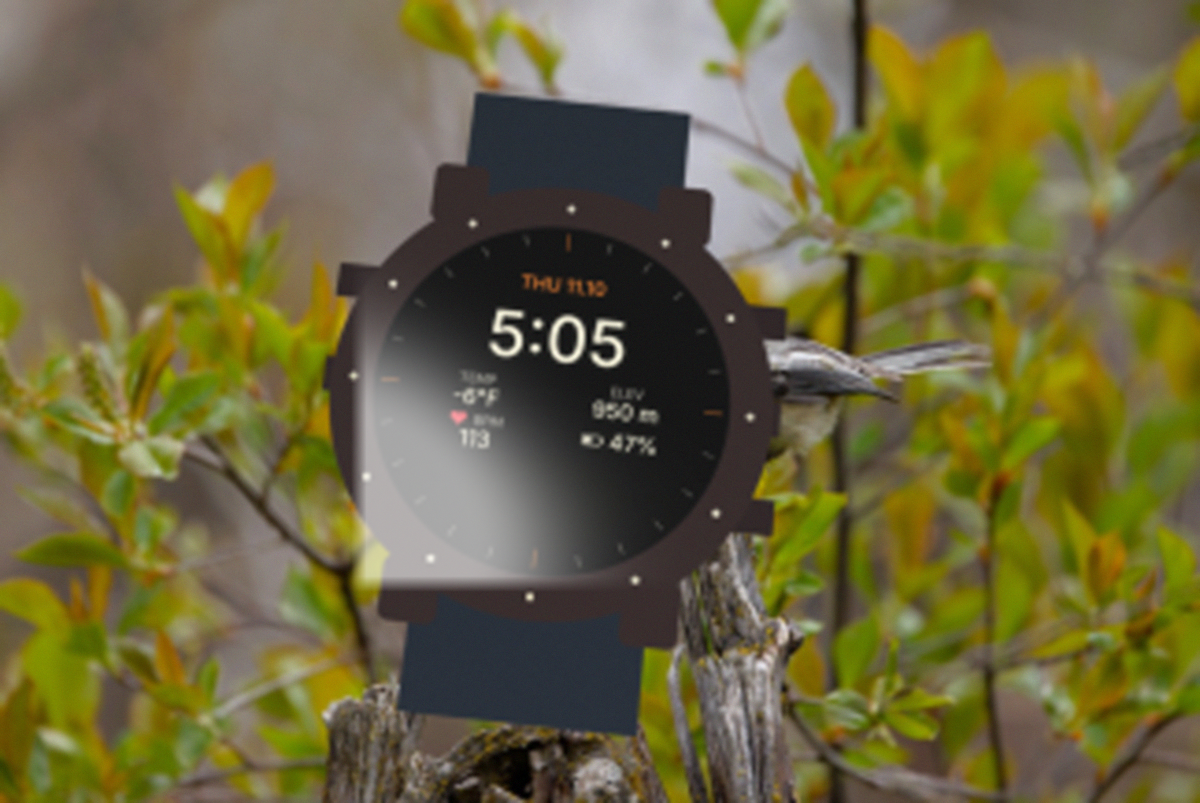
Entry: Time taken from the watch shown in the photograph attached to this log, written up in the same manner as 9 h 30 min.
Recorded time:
5 h 05 min
